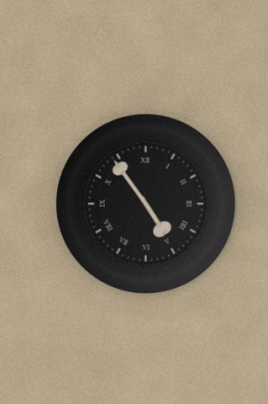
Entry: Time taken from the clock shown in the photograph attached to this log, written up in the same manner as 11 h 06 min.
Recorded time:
4 h 54 min
